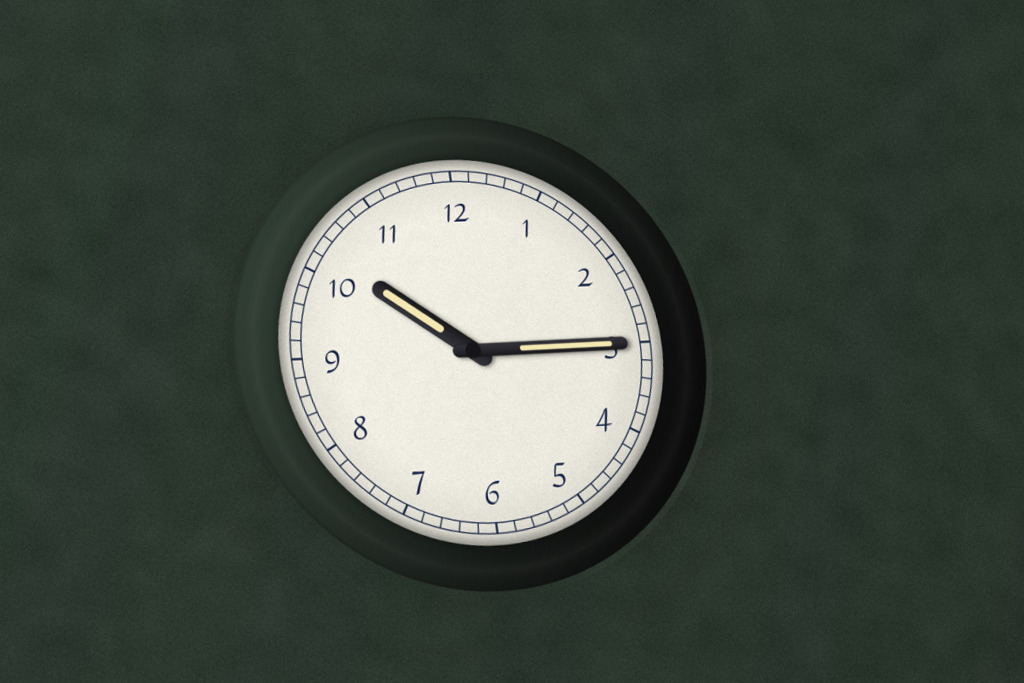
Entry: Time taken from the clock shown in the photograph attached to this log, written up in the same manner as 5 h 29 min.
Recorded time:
10 h 15 min
